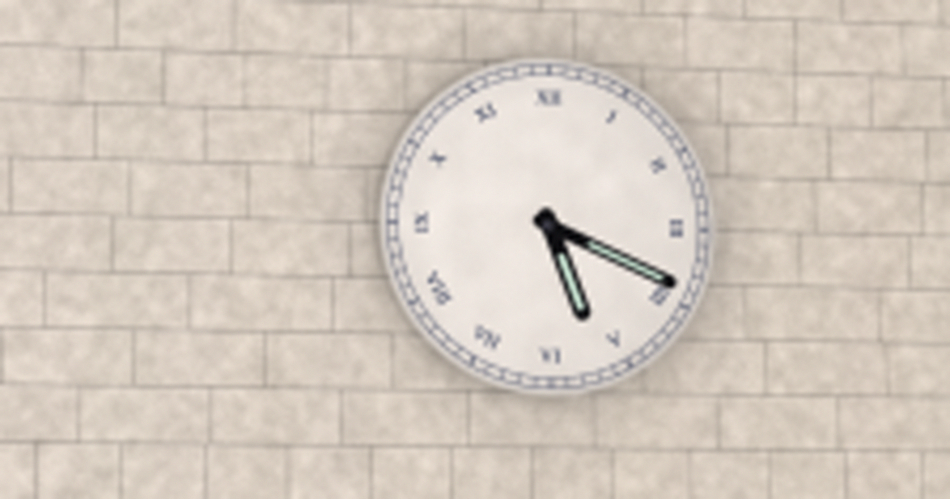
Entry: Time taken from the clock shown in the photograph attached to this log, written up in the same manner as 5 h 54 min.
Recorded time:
5 h 19 min
